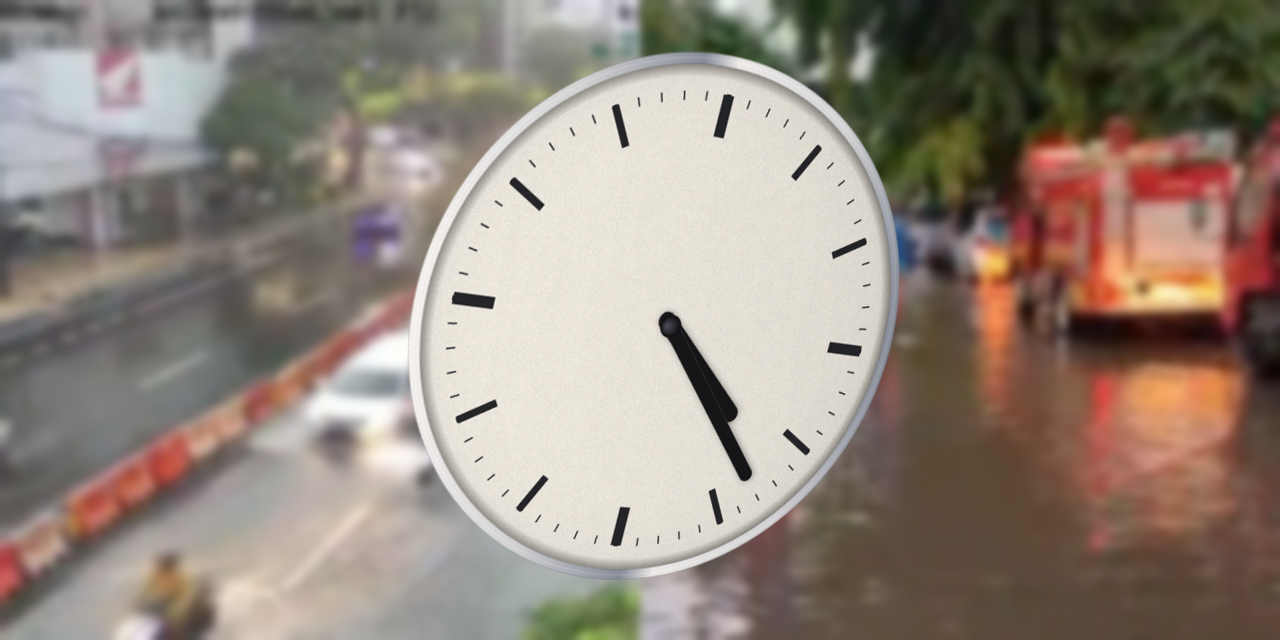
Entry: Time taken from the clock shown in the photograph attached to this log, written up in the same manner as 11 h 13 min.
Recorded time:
4 h 23 min
